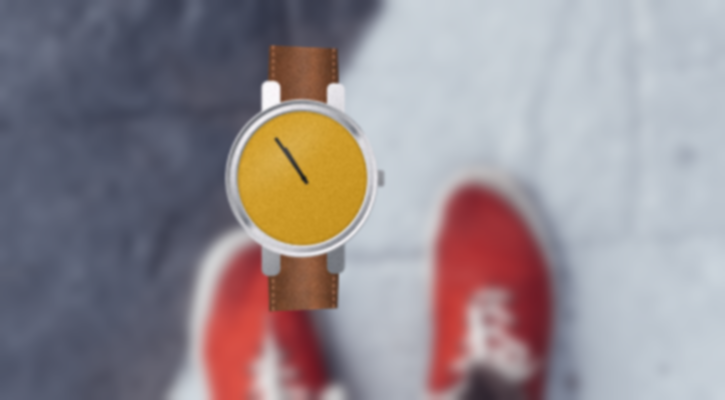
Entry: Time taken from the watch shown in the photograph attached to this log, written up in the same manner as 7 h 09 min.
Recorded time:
10 h 54 min
